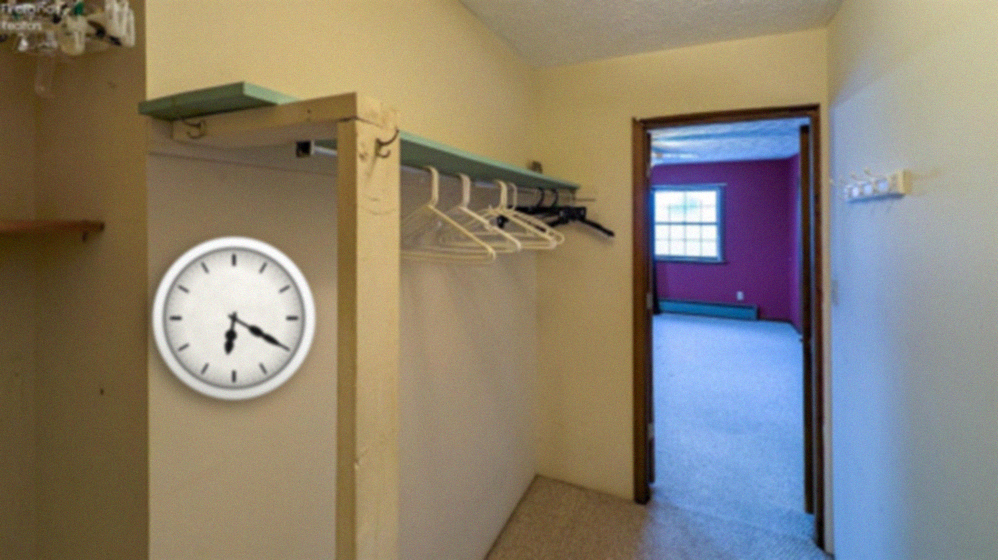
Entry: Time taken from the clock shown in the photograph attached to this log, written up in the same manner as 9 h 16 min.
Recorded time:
6 h 20 min
